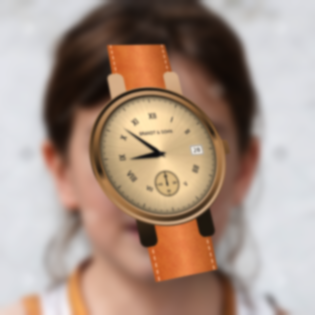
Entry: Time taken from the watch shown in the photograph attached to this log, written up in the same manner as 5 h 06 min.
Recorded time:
8 h 52 min
